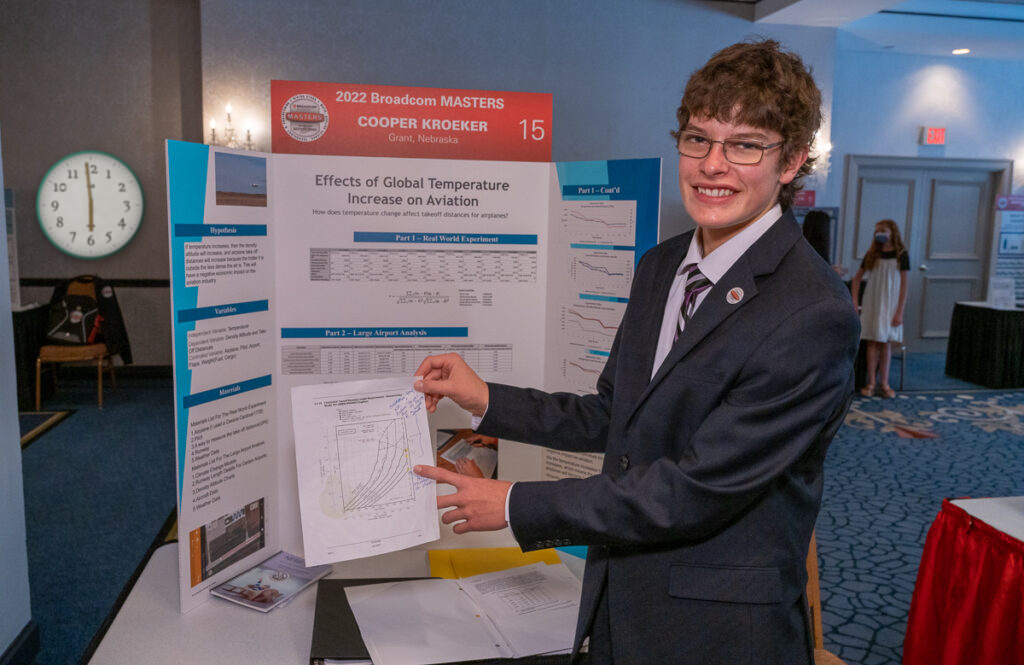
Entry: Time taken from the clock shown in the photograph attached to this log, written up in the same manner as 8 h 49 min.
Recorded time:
5 h 59 min
